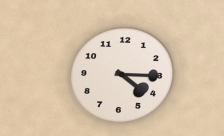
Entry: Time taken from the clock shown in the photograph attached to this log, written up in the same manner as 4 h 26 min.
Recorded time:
4 h 15 min
